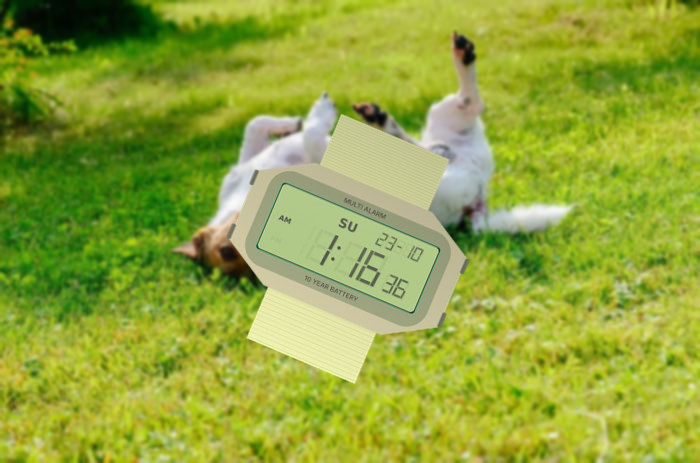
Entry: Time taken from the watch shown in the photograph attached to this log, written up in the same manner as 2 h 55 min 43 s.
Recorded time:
1 h 16 min 36 s
